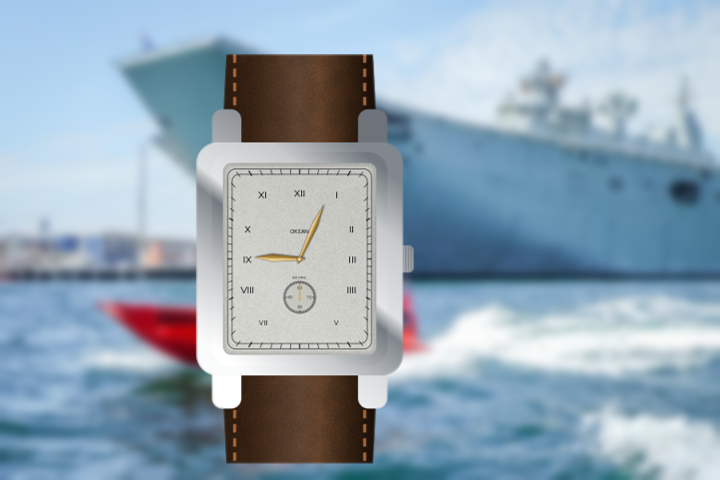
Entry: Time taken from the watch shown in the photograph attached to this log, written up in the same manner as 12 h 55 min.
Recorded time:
9 h 04 min
